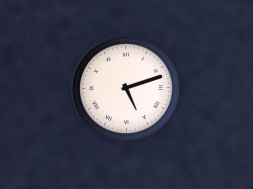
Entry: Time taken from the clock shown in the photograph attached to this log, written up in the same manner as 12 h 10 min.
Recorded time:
5 h 12 min
